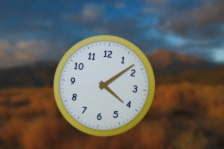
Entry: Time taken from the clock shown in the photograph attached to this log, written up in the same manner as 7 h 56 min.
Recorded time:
4 h 08 min
